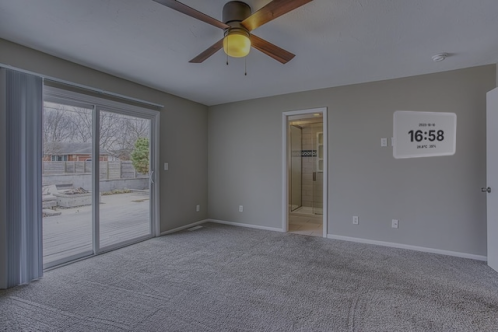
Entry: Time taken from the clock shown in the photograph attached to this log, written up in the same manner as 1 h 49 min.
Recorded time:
16 h 58 min
